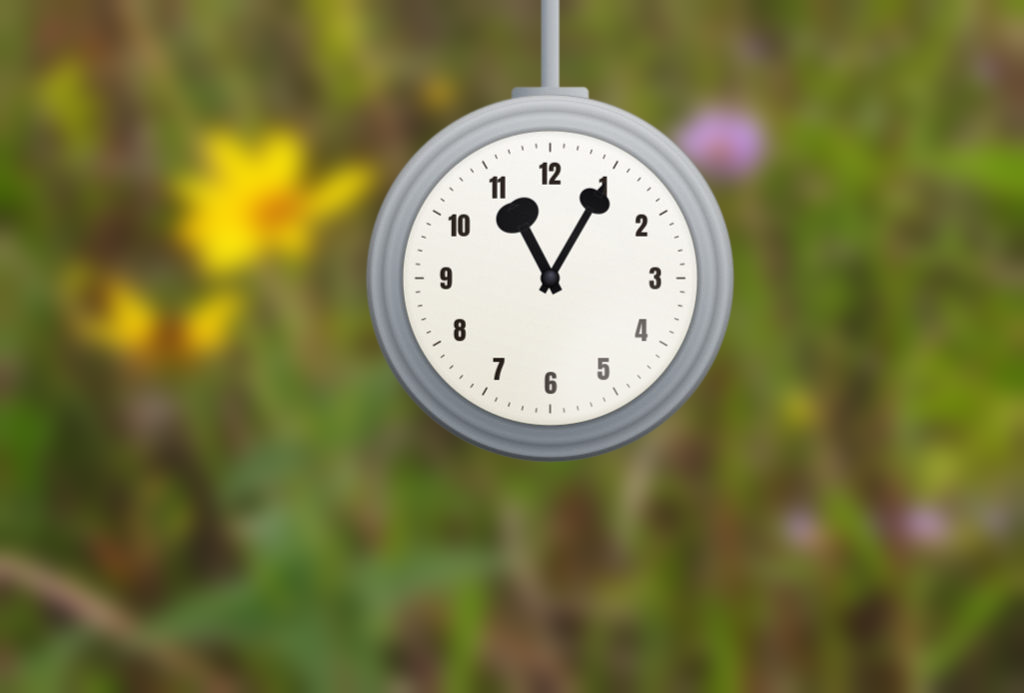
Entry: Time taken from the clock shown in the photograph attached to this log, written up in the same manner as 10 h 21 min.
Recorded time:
11 h 05 min
